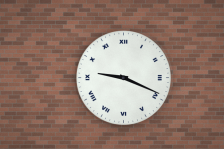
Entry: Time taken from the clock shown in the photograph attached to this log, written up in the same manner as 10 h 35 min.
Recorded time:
9 h 19 min
